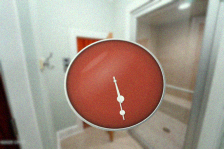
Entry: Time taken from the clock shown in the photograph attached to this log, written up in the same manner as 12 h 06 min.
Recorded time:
5 h 28 min
